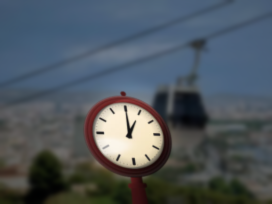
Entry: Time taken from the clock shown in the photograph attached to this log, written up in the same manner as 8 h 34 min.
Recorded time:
1 h 00 min
